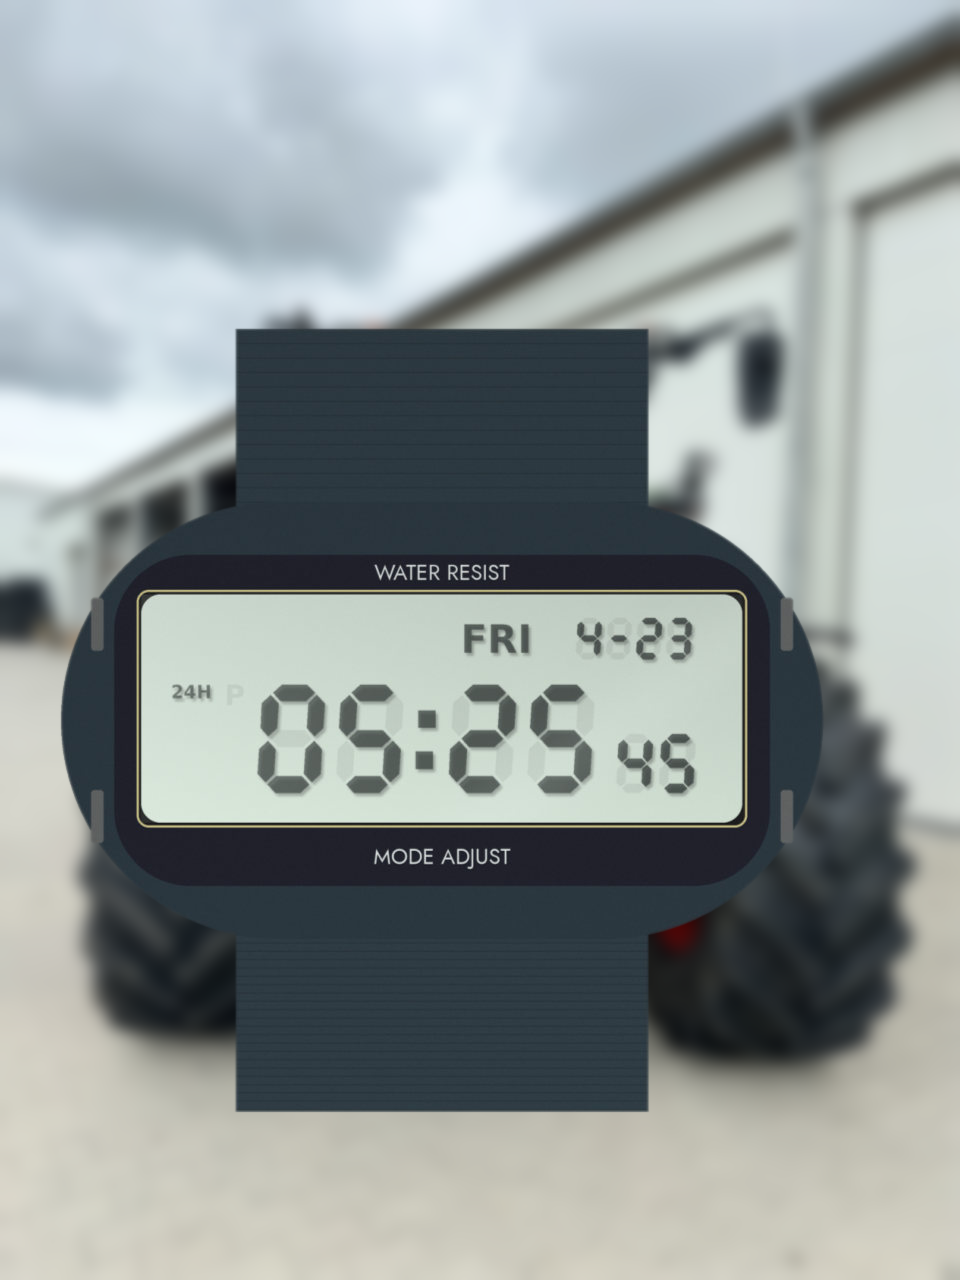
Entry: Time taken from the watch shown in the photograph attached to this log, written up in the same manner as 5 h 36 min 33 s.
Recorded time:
5 h 25 min 45 s
